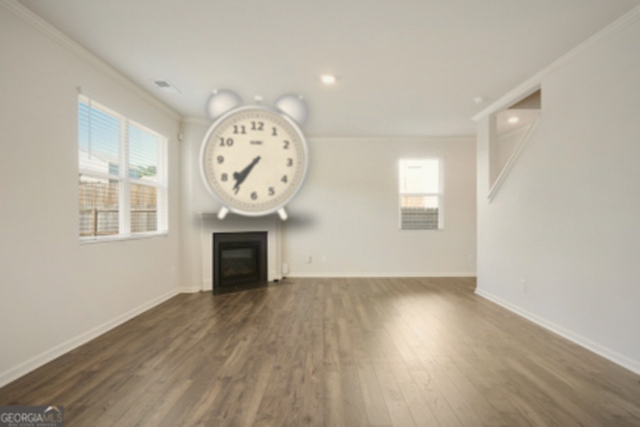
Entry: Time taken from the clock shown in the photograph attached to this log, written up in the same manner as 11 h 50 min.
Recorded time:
7 h 36 min
